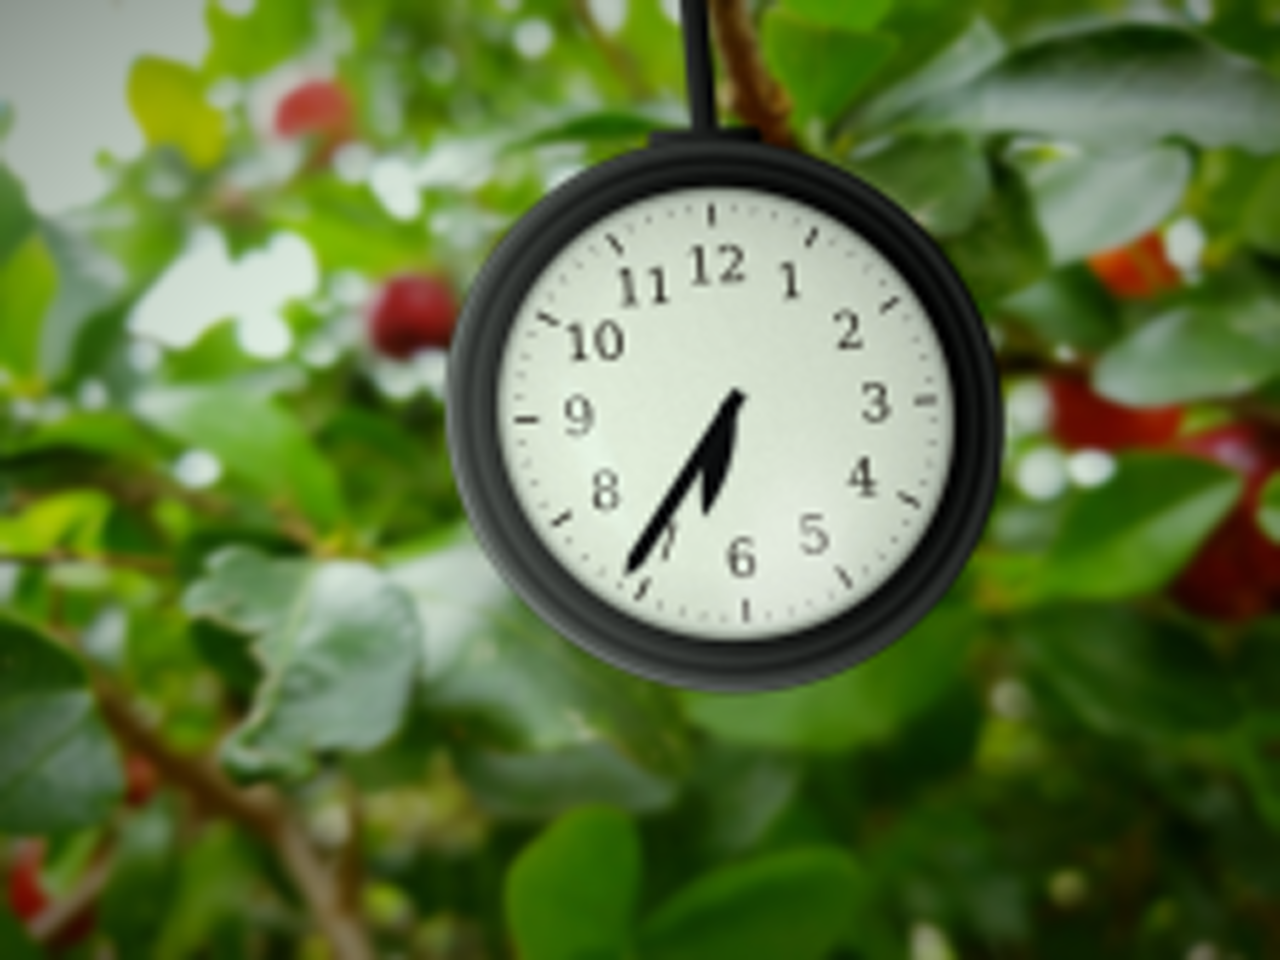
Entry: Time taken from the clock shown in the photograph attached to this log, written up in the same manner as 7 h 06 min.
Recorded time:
6 h 36 min
